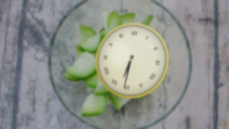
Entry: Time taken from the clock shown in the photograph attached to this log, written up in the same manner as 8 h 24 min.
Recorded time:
6 h 31 min
